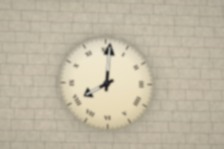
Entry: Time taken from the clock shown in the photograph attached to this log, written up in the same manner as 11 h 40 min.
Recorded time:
8 h 01 min
